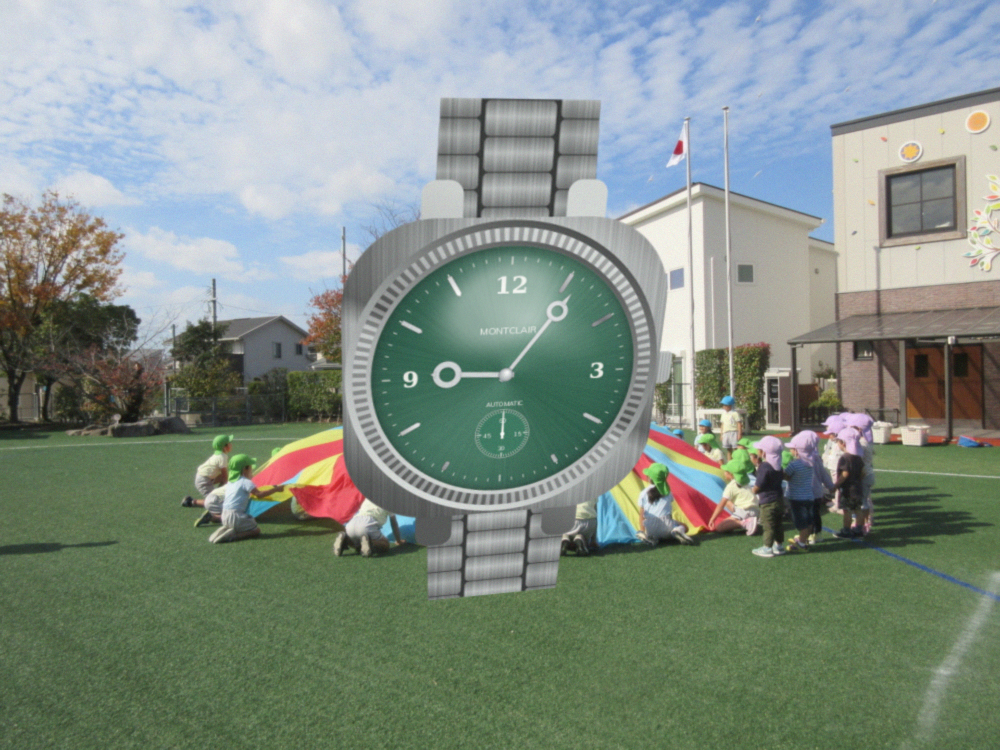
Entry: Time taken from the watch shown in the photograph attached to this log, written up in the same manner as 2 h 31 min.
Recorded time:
9 h 06 min
